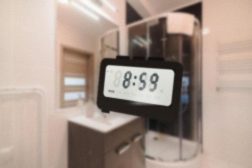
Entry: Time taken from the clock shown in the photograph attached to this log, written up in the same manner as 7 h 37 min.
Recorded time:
8 h 59 min
